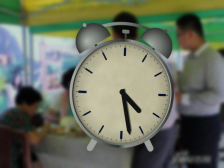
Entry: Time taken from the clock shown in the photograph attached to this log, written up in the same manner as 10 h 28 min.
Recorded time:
4 h 28 min
